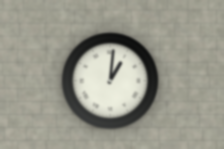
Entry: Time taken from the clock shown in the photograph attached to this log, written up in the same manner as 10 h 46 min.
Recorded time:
1 h 01 min
